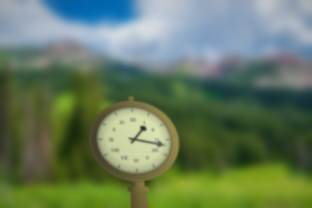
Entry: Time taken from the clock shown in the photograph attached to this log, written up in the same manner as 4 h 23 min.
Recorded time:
1 h 17 min
